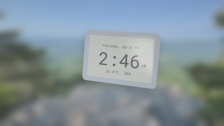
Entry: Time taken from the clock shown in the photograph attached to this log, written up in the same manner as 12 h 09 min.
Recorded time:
2 h 46 min
